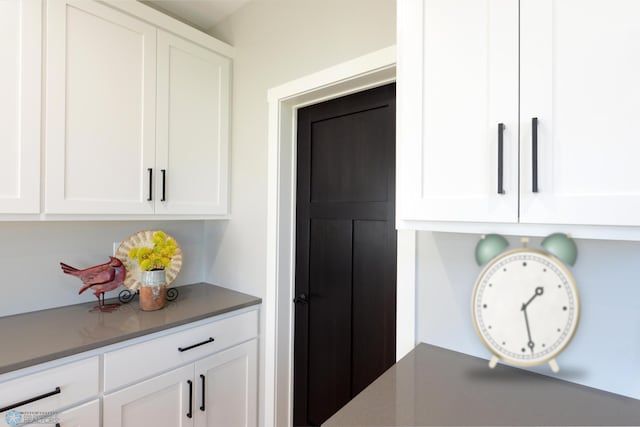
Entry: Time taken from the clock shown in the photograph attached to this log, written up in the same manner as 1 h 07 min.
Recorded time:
1 h 28 min
